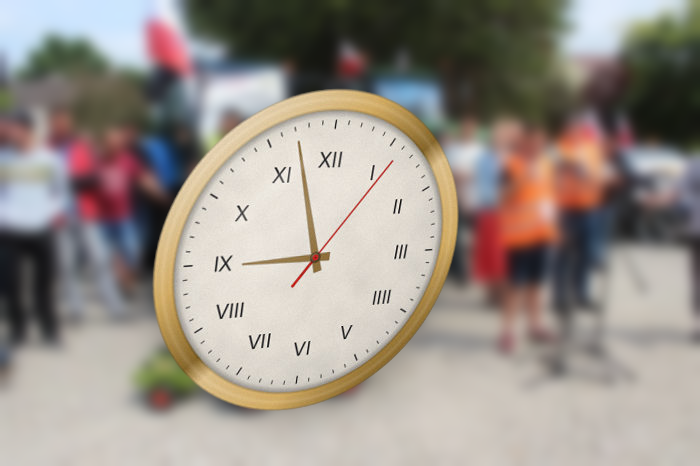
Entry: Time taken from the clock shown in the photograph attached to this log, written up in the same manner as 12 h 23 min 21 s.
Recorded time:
8 h 57 min 06 s
